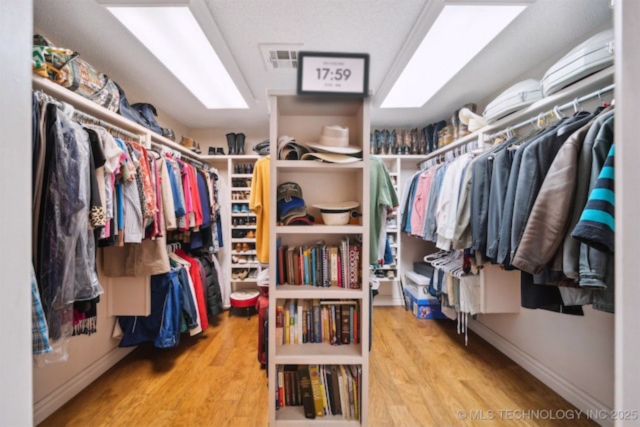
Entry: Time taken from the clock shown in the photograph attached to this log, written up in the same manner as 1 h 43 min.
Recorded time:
17 h 59 min
